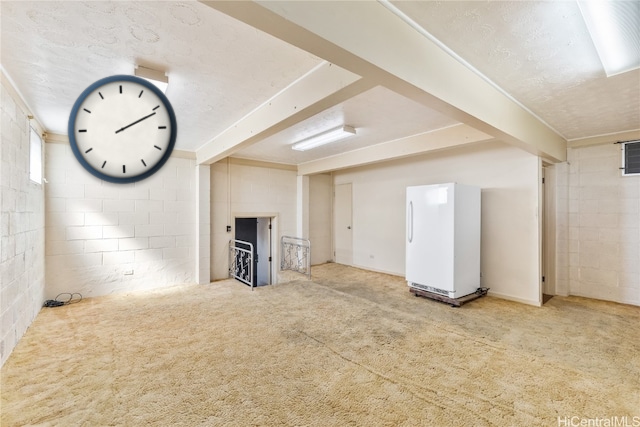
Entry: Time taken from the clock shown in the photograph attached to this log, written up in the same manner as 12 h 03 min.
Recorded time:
2 h 11 min
